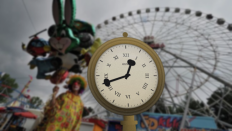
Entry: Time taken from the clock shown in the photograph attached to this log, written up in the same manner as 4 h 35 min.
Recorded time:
12 h 42 min
